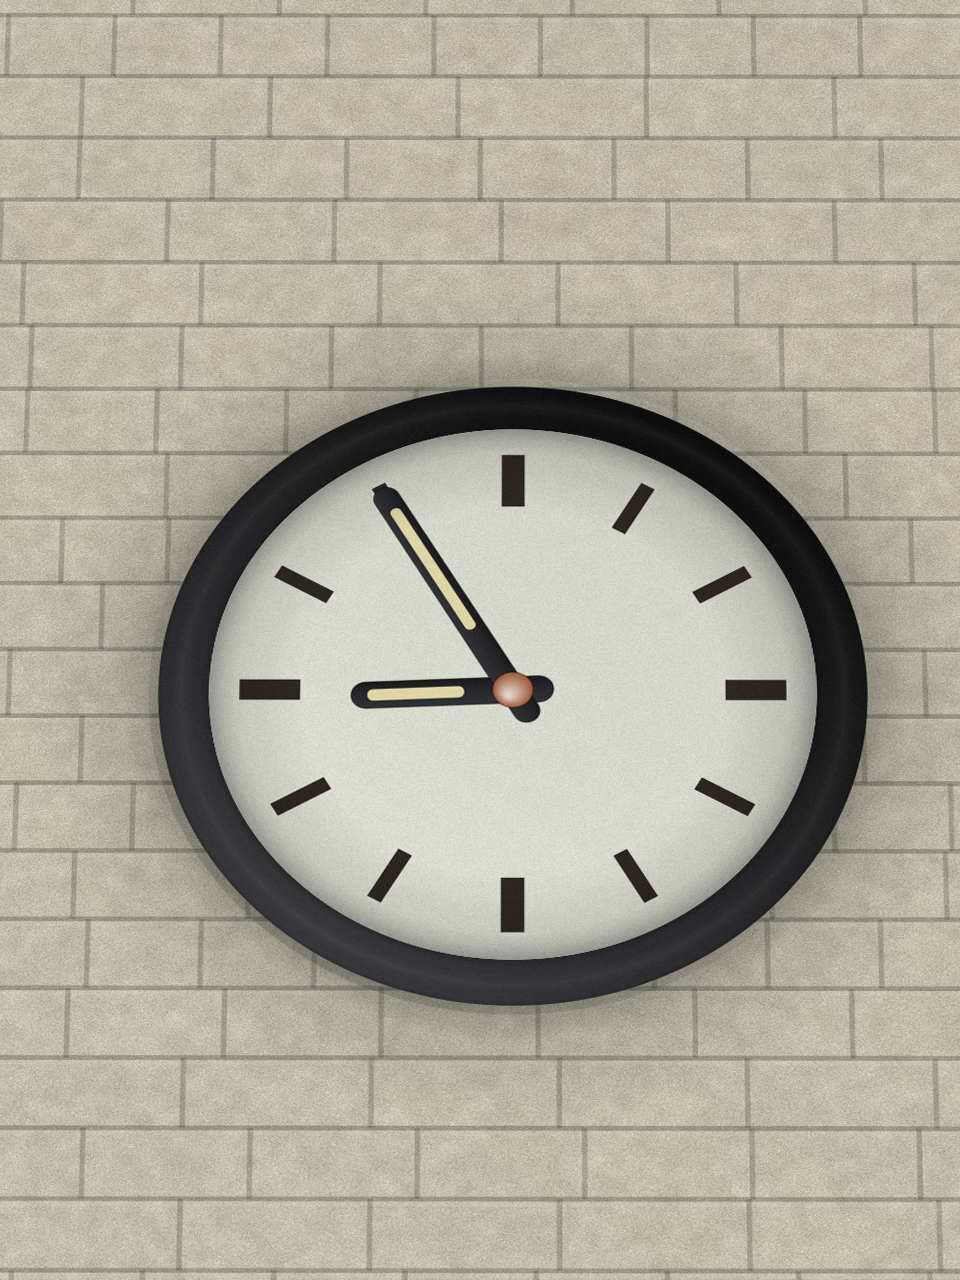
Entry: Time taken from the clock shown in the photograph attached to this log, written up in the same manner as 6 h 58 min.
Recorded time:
8 h 55 min
